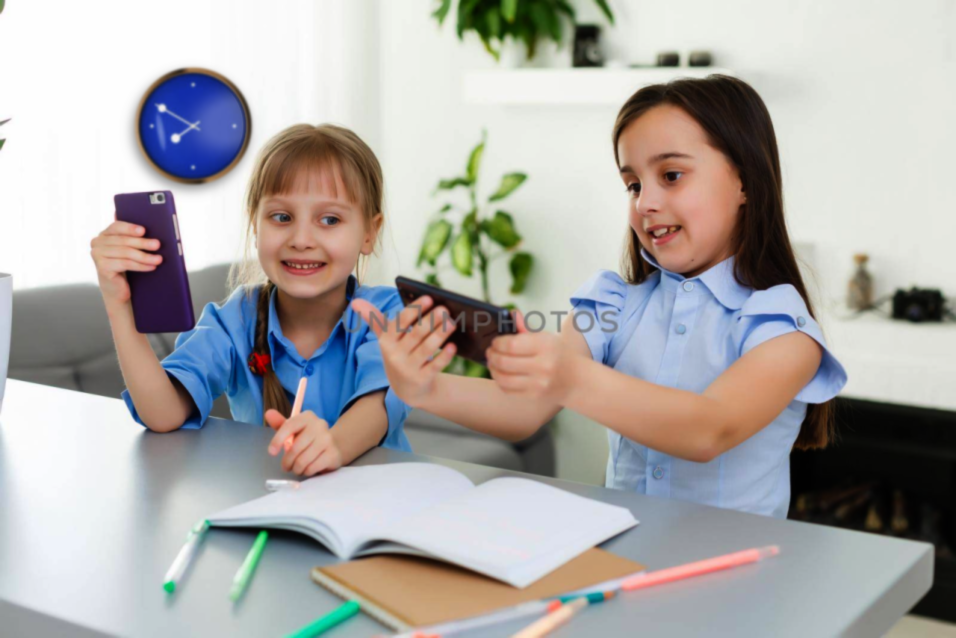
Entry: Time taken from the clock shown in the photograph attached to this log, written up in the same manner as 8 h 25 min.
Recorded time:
7 h 50 min
